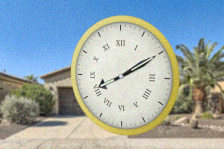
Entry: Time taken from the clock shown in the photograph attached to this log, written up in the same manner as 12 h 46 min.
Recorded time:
8 h 10 min
